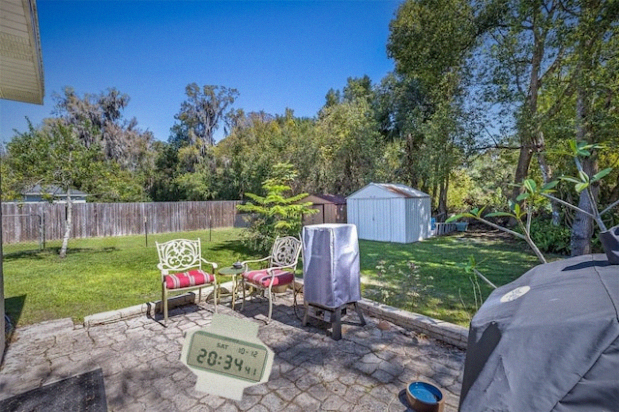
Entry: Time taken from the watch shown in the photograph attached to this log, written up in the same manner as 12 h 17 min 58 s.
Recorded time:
20 h 34 min 41 s
